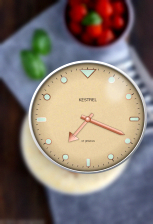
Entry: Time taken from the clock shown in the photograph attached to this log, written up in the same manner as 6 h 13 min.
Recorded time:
7 h 19 min
